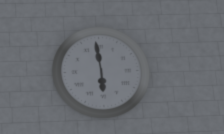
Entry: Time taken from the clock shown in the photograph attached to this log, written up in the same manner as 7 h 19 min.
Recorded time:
5 h 59 min
